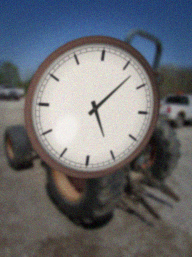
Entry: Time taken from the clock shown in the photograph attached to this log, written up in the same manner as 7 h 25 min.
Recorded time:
5 h 07 min
